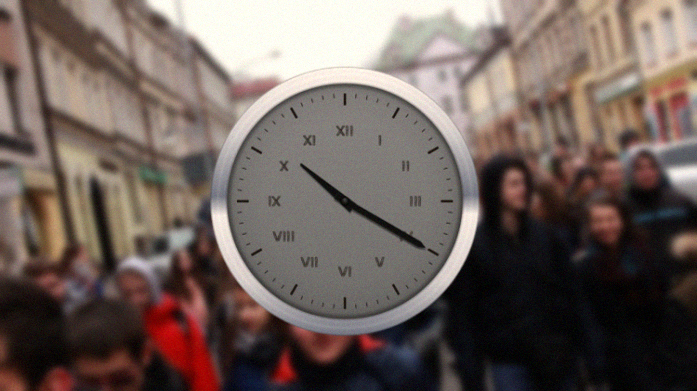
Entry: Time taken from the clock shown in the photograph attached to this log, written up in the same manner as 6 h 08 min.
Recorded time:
10 h 20 min
